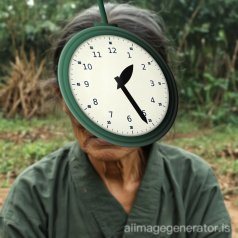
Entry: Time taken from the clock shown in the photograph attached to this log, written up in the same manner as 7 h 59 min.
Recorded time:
1 h 26 min
